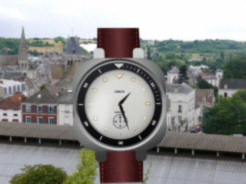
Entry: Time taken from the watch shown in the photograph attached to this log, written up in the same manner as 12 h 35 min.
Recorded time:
1 h 27 min
